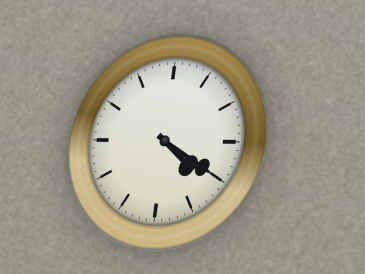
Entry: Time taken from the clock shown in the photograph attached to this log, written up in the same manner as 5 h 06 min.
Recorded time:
4 h 20 min
